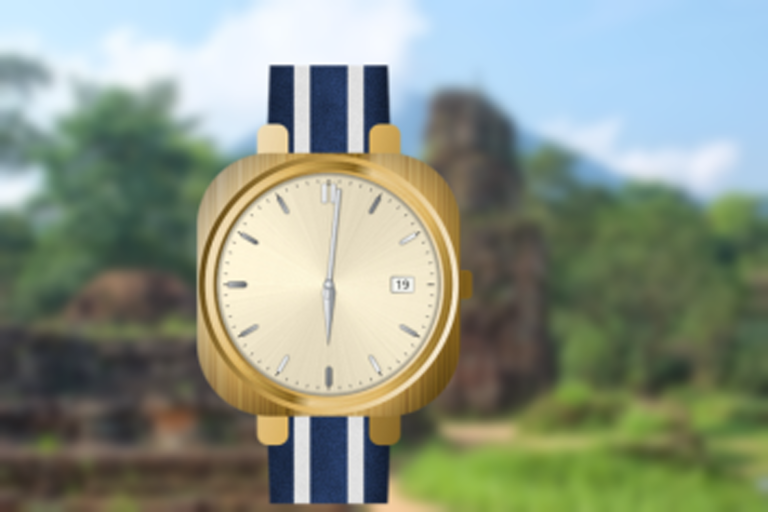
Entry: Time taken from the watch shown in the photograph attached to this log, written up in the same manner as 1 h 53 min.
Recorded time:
6 h 01 min
